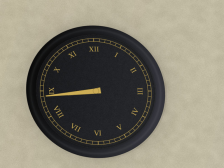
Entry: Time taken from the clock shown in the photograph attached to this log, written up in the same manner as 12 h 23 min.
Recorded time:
8 h 44 min
